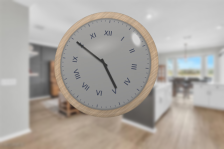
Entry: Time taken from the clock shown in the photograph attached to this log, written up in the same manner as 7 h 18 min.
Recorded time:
4 h 50 min
